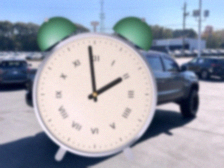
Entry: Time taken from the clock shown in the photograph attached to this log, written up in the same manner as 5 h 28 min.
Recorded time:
1 h 59 min
